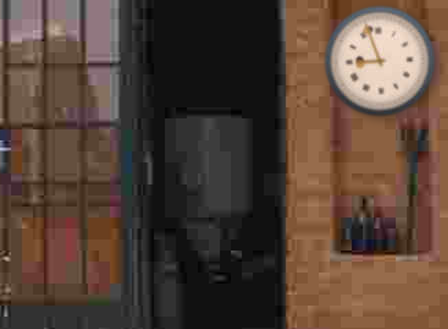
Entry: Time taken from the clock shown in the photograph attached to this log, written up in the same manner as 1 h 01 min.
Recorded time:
8 h 57 min
